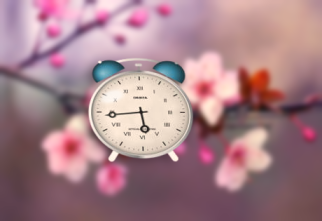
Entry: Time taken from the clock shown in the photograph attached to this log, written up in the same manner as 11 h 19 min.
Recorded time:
5 h 44 min
